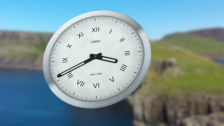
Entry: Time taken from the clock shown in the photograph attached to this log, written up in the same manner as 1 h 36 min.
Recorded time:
3 h 41 min
